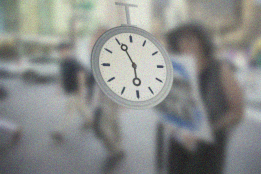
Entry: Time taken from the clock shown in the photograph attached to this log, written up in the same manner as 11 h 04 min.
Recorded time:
5 h 56 min
